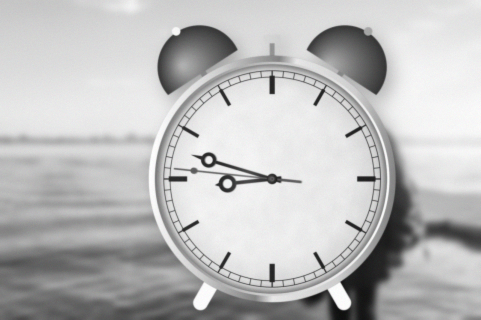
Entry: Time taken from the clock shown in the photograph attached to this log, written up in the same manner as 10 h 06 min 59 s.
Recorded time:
8 h 47 min 46 s
